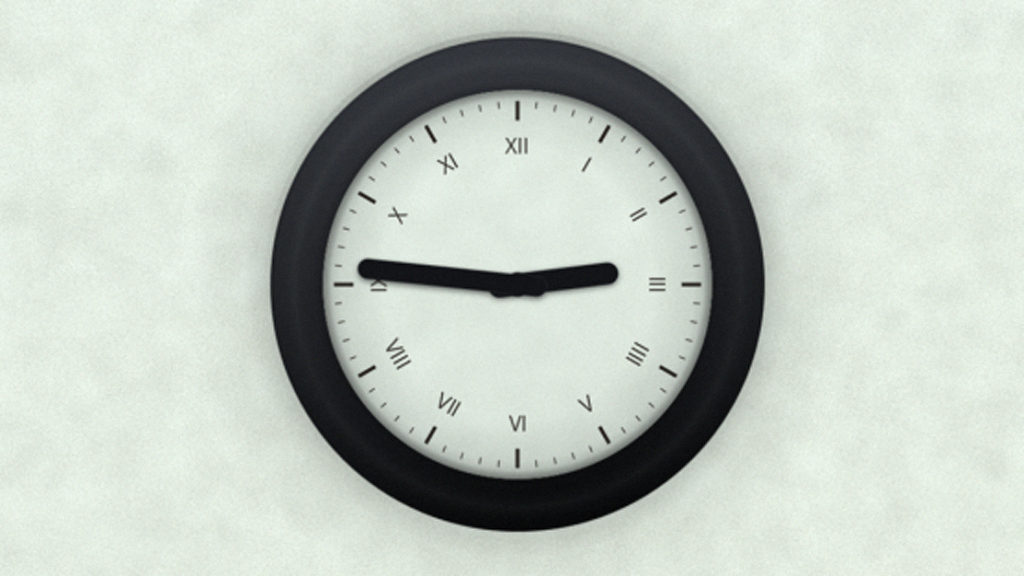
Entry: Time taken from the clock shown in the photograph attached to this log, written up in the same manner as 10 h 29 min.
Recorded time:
2 h 46 min
